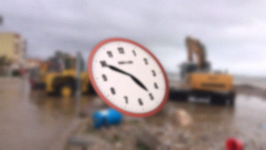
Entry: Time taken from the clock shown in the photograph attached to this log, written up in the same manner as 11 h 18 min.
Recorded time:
4 h 50 min
